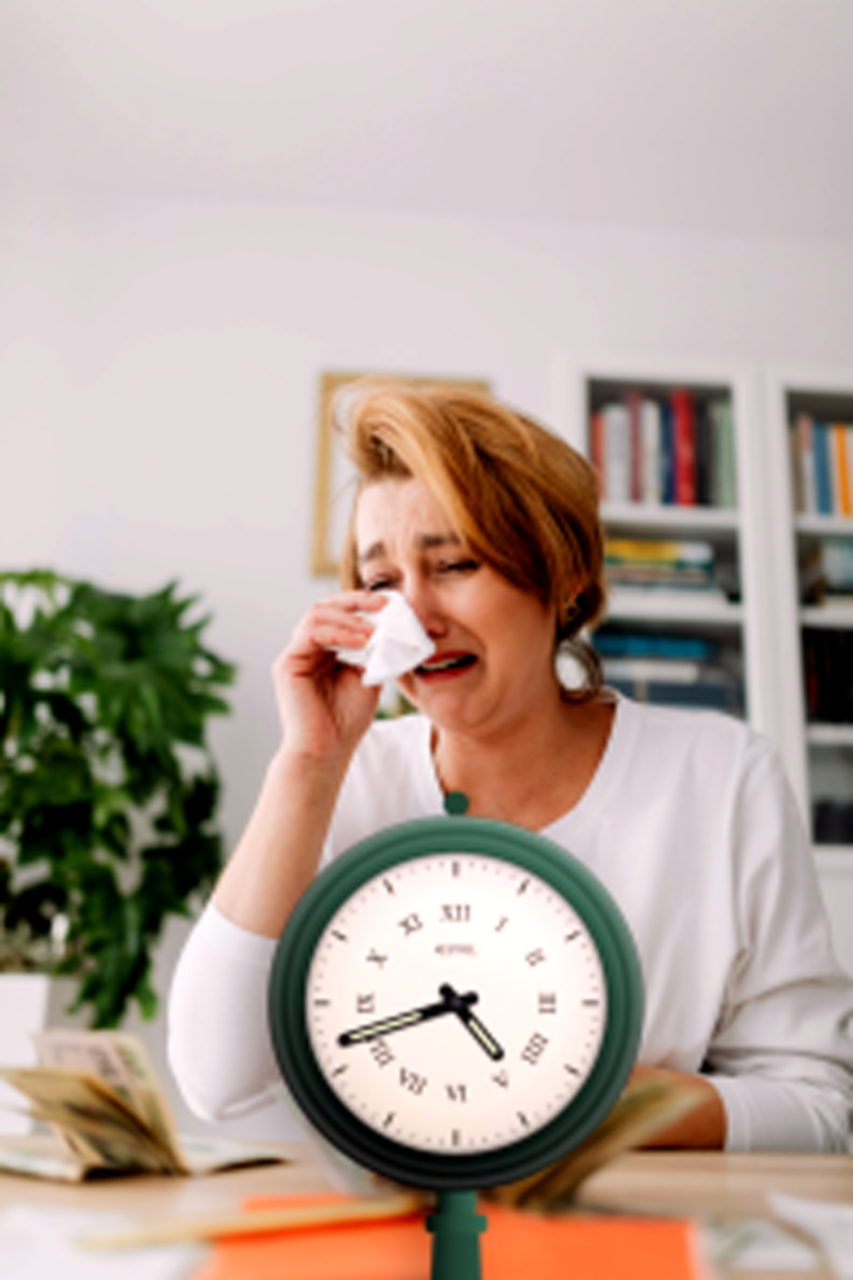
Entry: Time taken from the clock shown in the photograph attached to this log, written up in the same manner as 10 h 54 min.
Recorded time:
4 h 42 min
